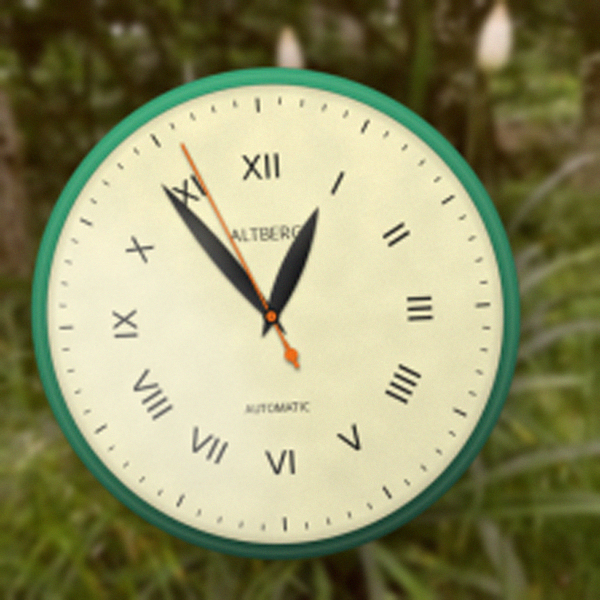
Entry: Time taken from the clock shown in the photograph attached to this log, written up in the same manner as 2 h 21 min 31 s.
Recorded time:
12 h 53 min 56 s
